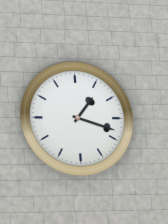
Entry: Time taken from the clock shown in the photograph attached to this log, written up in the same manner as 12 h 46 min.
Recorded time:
1 h 18 min
